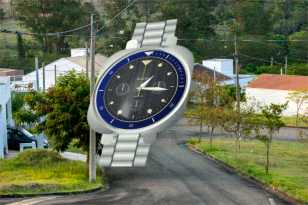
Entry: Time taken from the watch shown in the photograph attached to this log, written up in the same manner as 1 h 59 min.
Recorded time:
1 h 16 min
